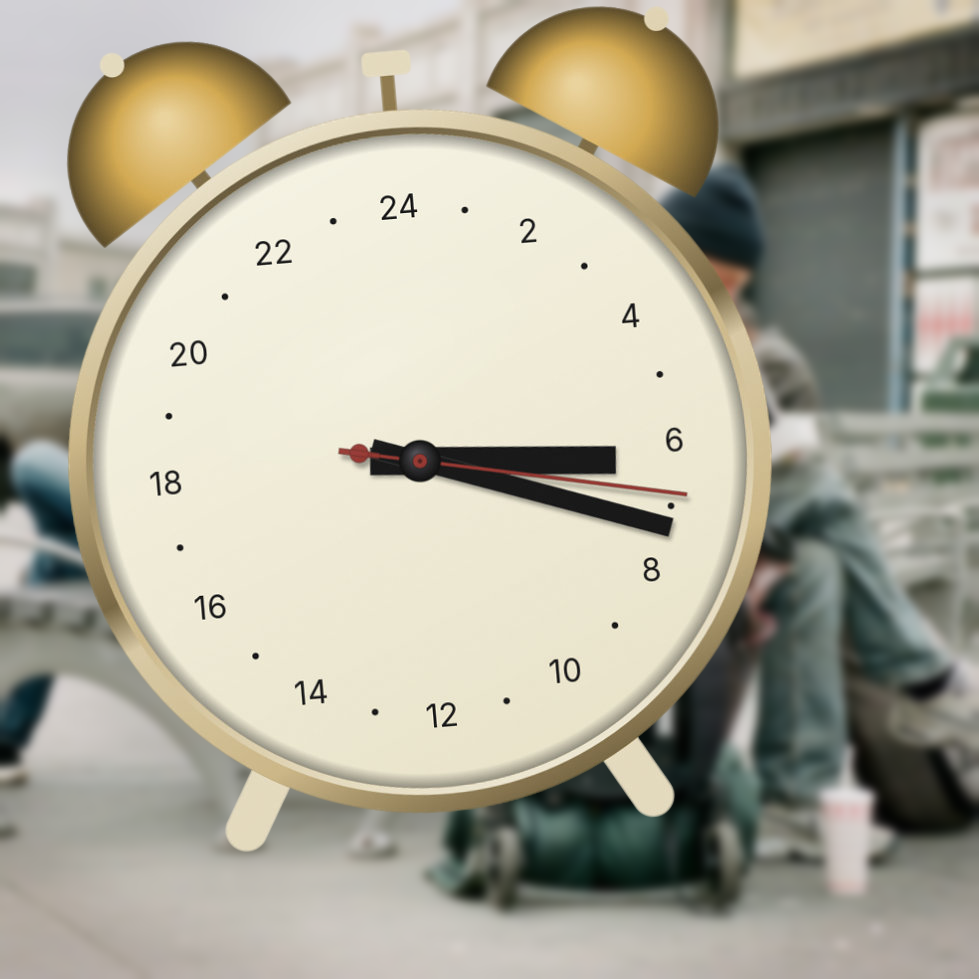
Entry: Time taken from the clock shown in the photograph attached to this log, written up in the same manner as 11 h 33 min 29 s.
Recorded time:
6 h 18 min 17 s
